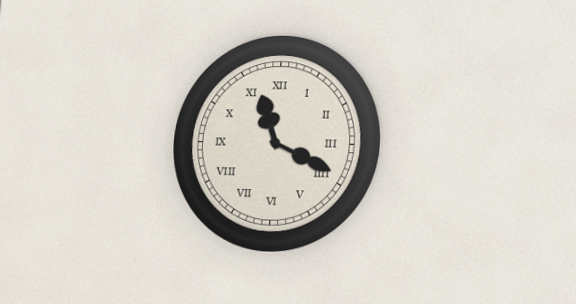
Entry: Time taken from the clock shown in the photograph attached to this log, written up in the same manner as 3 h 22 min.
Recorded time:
11 h 19 min
